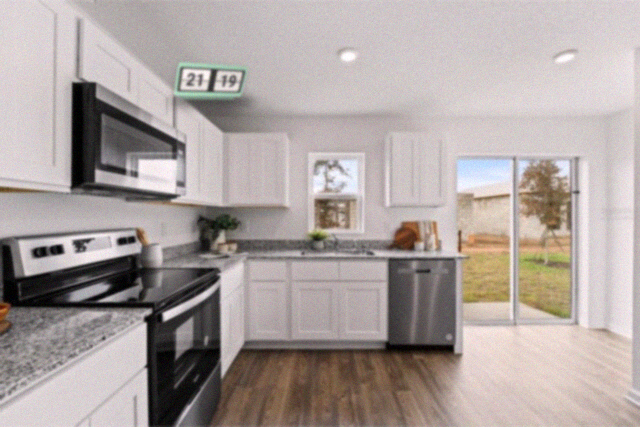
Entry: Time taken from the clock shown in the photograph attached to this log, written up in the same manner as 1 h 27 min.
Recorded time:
21 h 19 min
